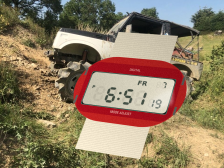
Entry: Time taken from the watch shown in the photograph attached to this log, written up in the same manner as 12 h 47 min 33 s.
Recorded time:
6 h 51 min 19 s
